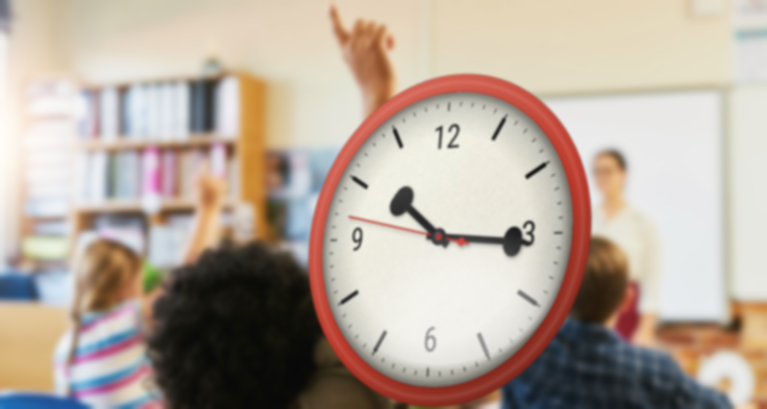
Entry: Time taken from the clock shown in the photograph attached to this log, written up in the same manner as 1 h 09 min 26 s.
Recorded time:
10 h 15 min 47 s
